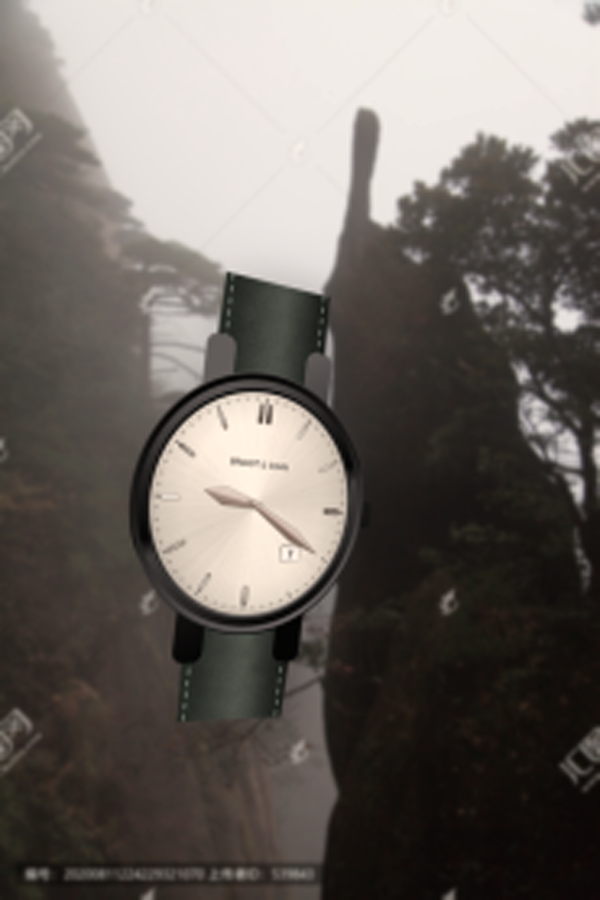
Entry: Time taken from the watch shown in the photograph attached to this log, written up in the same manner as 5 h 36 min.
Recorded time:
9 h 20 min
